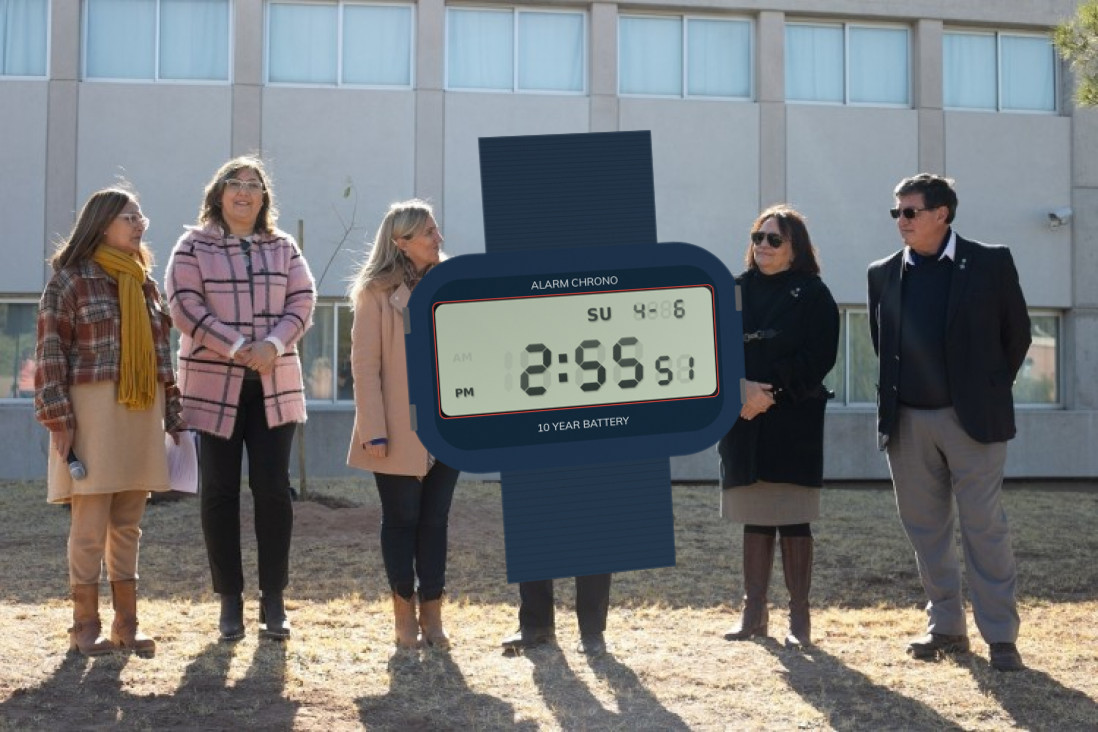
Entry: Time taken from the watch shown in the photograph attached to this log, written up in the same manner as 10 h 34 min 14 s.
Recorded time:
2 h 55 min 51 s
